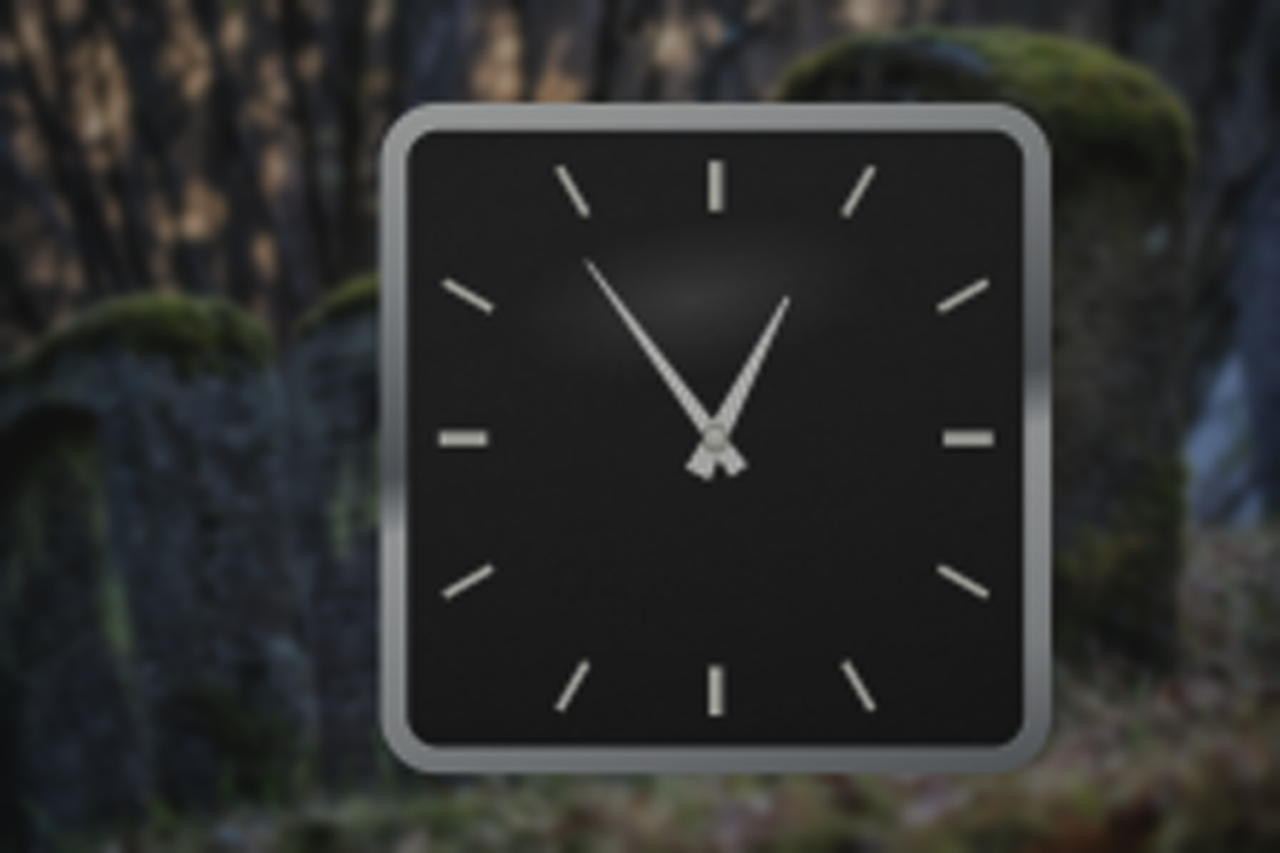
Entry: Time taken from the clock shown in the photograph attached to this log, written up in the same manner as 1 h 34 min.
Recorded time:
12 h 54 min
